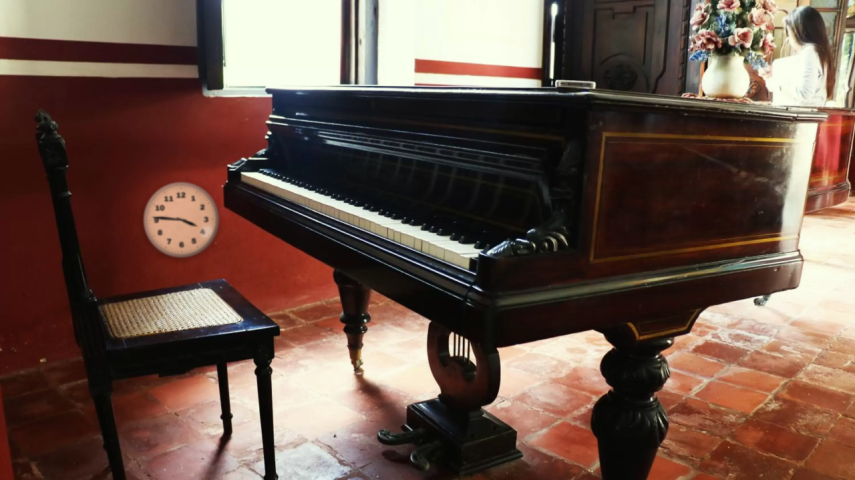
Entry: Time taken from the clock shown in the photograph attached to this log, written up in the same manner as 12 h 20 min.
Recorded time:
3 h 46 min
